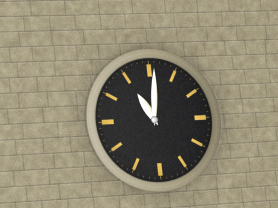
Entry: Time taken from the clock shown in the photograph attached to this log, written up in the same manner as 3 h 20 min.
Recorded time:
11 h 01 min
